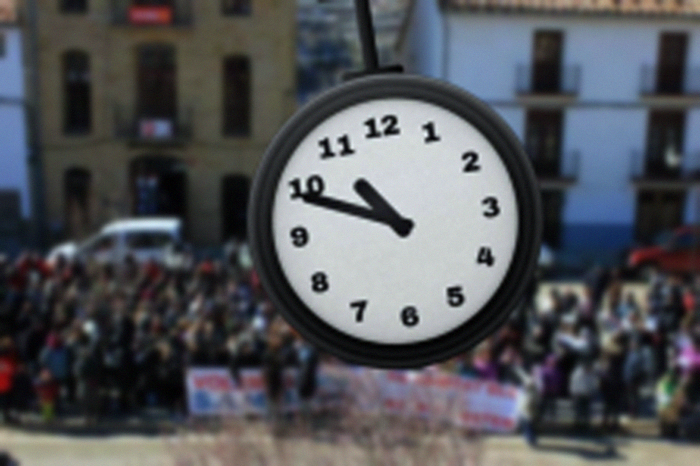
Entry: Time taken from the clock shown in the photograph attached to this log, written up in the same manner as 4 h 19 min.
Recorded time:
10 h 49 min
